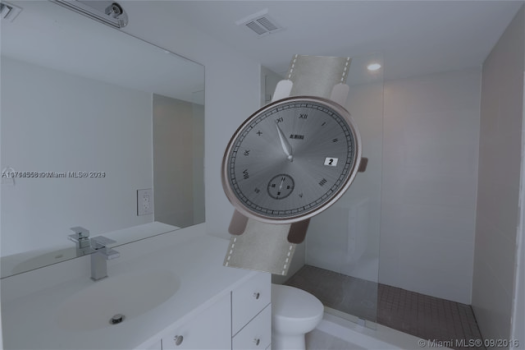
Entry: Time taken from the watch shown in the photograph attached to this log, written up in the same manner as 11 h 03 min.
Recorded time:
10 h 54 min
